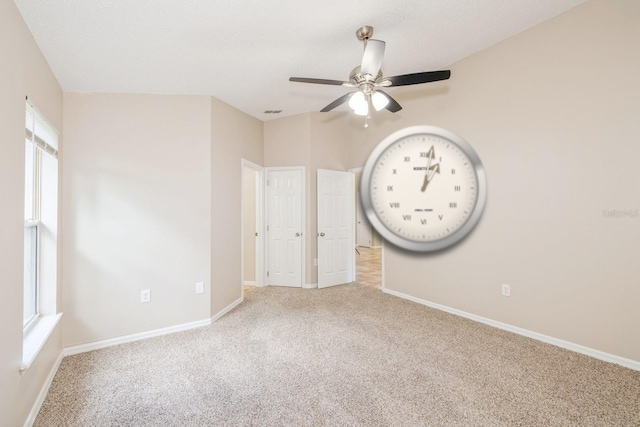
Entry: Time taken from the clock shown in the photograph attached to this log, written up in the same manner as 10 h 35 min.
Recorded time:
1 h 02 min
